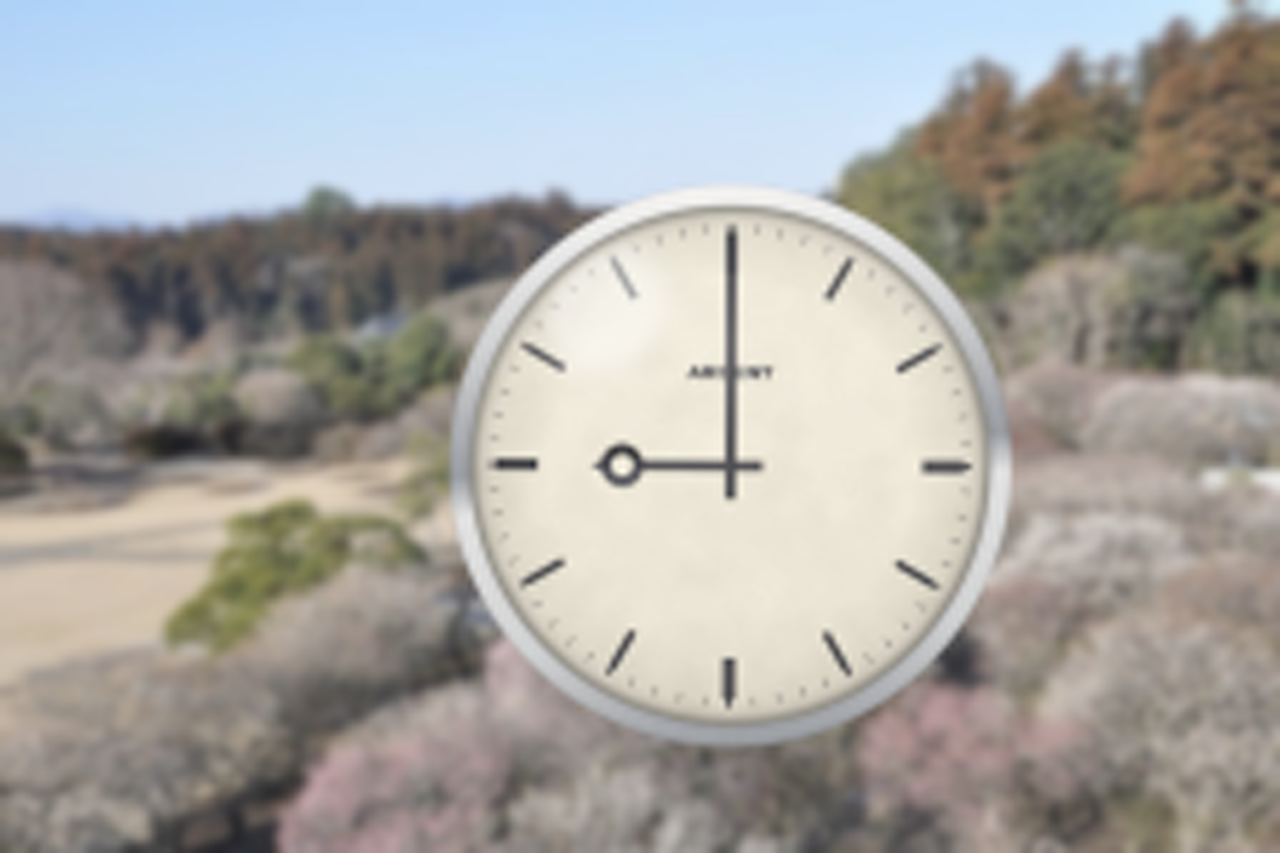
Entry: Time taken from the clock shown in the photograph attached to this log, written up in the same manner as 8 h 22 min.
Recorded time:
9 h 00 min
